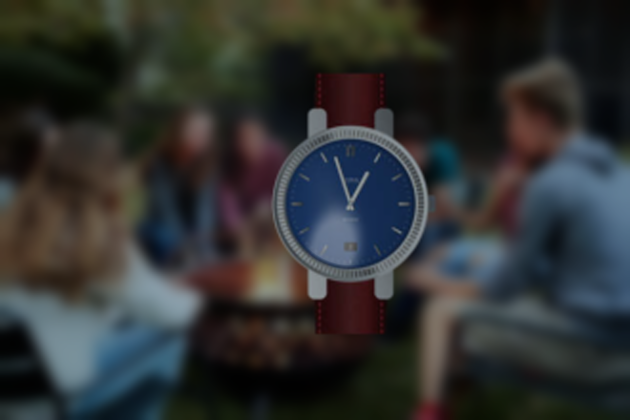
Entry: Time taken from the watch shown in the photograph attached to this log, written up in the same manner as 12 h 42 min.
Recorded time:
12 h 57 min
